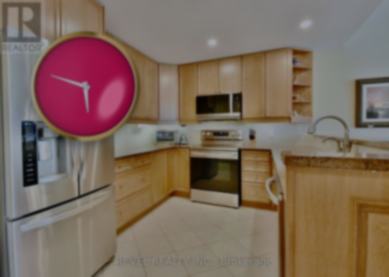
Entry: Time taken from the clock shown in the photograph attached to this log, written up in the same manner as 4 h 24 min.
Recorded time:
5 h 48 min
